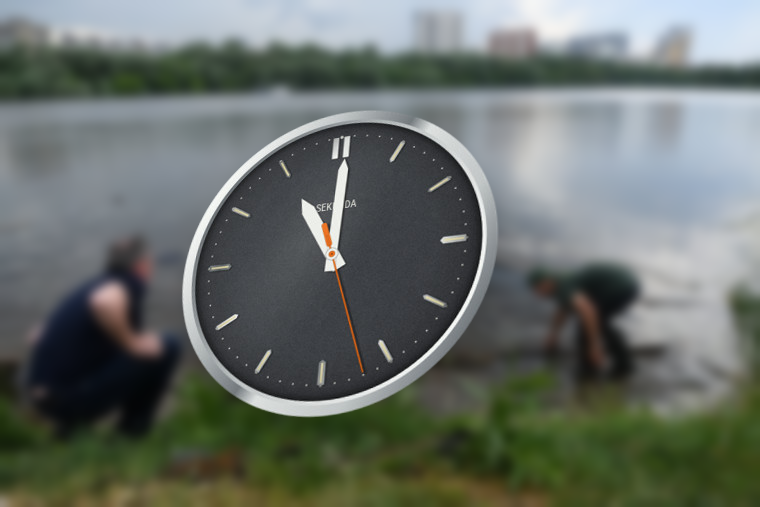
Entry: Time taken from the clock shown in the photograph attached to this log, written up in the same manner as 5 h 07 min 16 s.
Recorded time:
11 h 00 min 27 s
